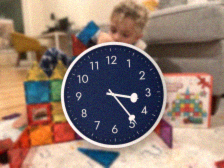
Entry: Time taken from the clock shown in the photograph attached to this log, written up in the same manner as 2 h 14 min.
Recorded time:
3 h 24 min
